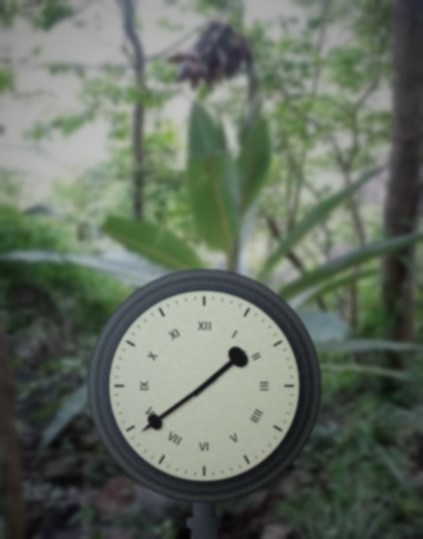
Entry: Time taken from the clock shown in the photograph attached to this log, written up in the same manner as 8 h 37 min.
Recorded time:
1 h 39 min
